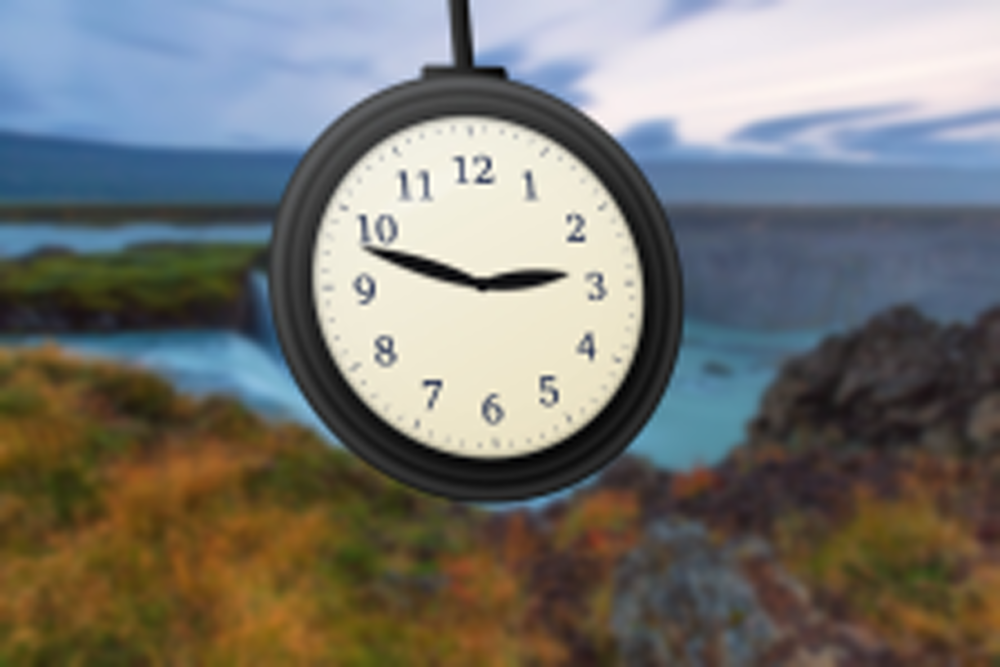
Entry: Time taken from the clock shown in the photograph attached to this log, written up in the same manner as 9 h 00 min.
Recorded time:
2 h 48 min
